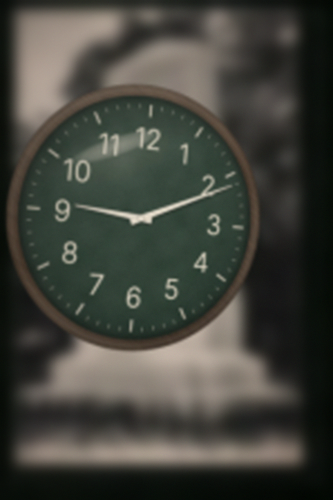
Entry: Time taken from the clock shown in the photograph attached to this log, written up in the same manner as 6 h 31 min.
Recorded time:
9 h 11 min
